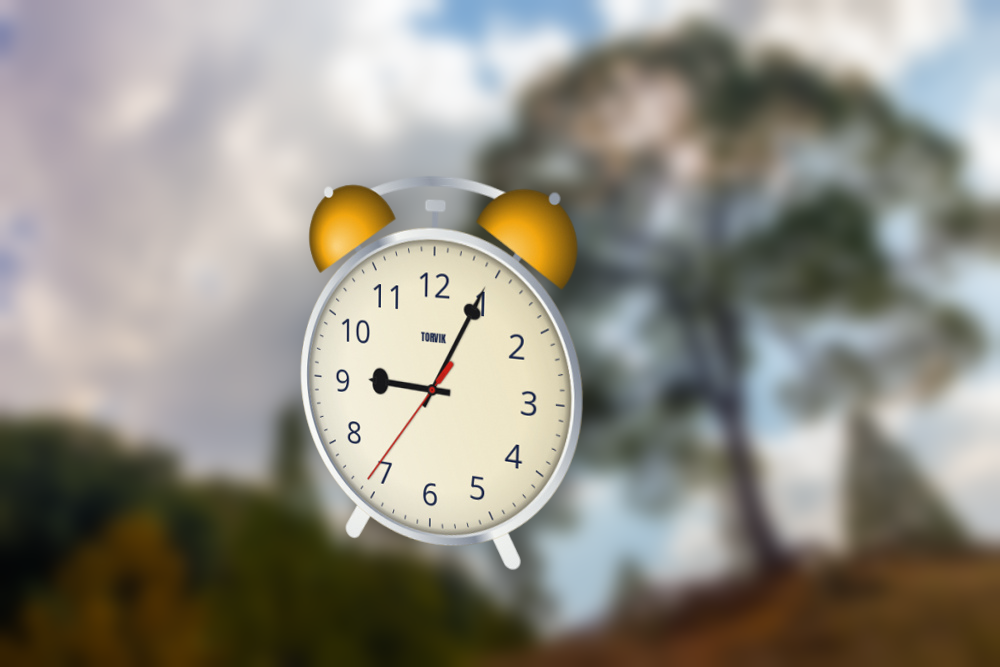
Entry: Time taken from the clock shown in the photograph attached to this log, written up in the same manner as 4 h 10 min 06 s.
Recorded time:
9 h 04 min 36 s
